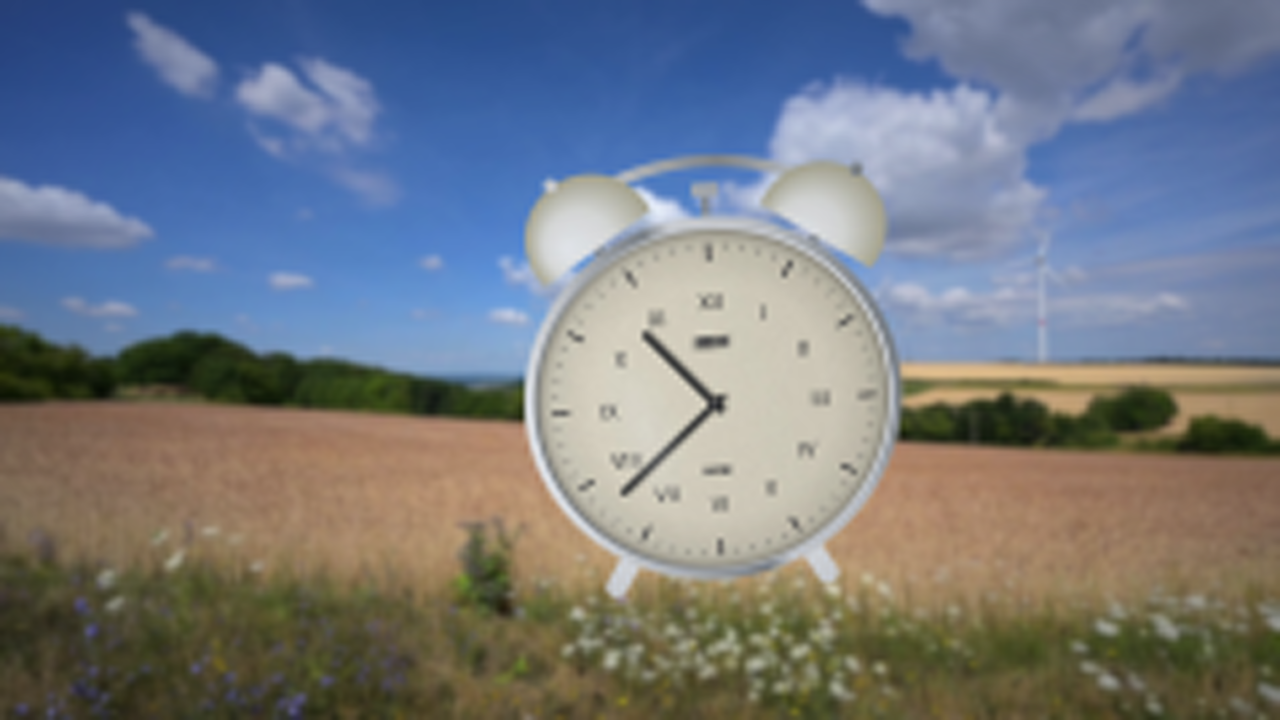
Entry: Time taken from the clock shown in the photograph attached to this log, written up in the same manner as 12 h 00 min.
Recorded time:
10 h 38 min
